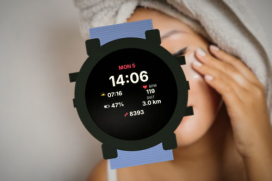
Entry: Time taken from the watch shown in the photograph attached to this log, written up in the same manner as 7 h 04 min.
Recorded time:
14 h 06 min
